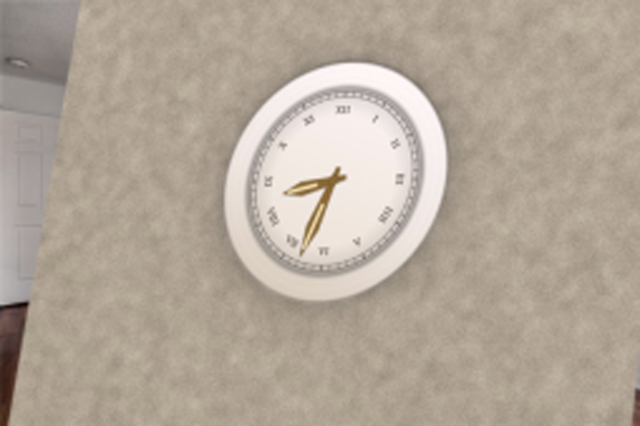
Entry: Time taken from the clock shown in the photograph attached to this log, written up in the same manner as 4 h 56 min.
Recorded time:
8 h 33 min
